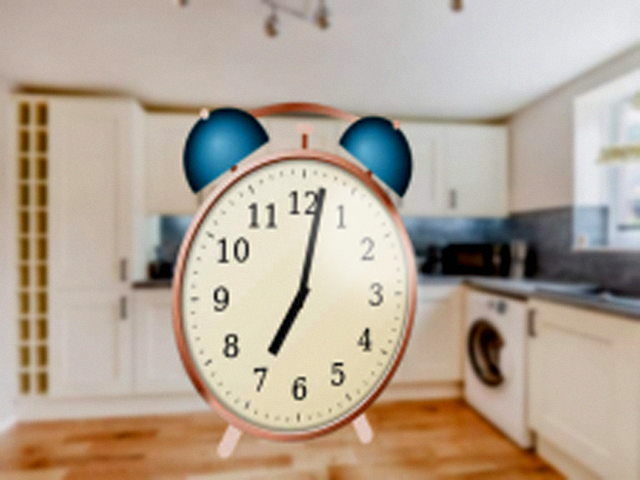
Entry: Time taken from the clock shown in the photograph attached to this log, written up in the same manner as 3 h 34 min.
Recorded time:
7 h 02 min
